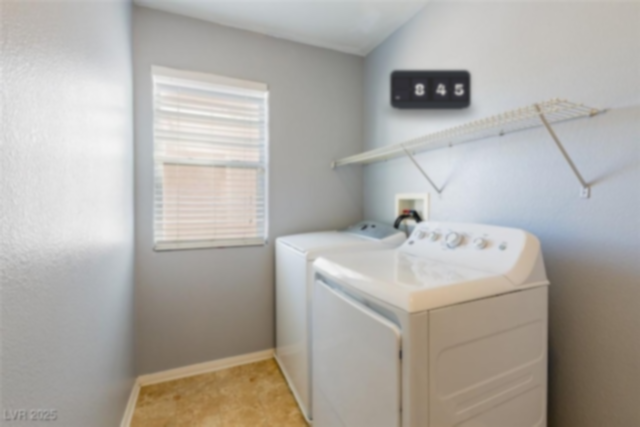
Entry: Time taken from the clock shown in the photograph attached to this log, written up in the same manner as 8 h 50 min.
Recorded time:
8 h 45 min
